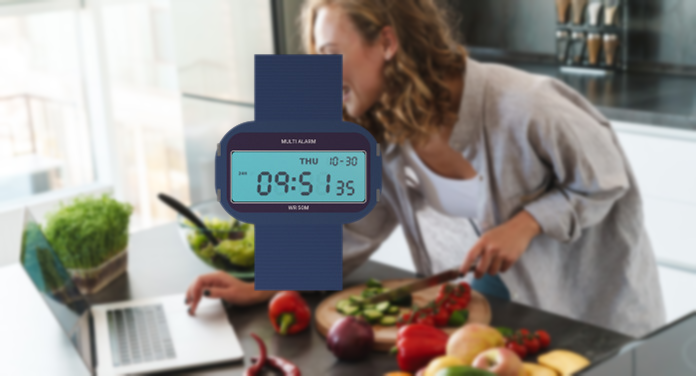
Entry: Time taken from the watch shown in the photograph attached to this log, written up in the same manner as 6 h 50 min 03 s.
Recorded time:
9 h 51 min 35 s
